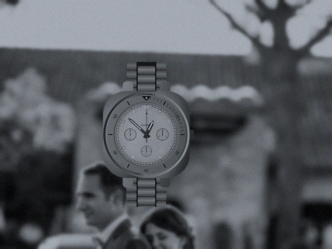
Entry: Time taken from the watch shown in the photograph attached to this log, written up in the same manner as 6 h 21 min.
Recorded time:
12 h 52 min
